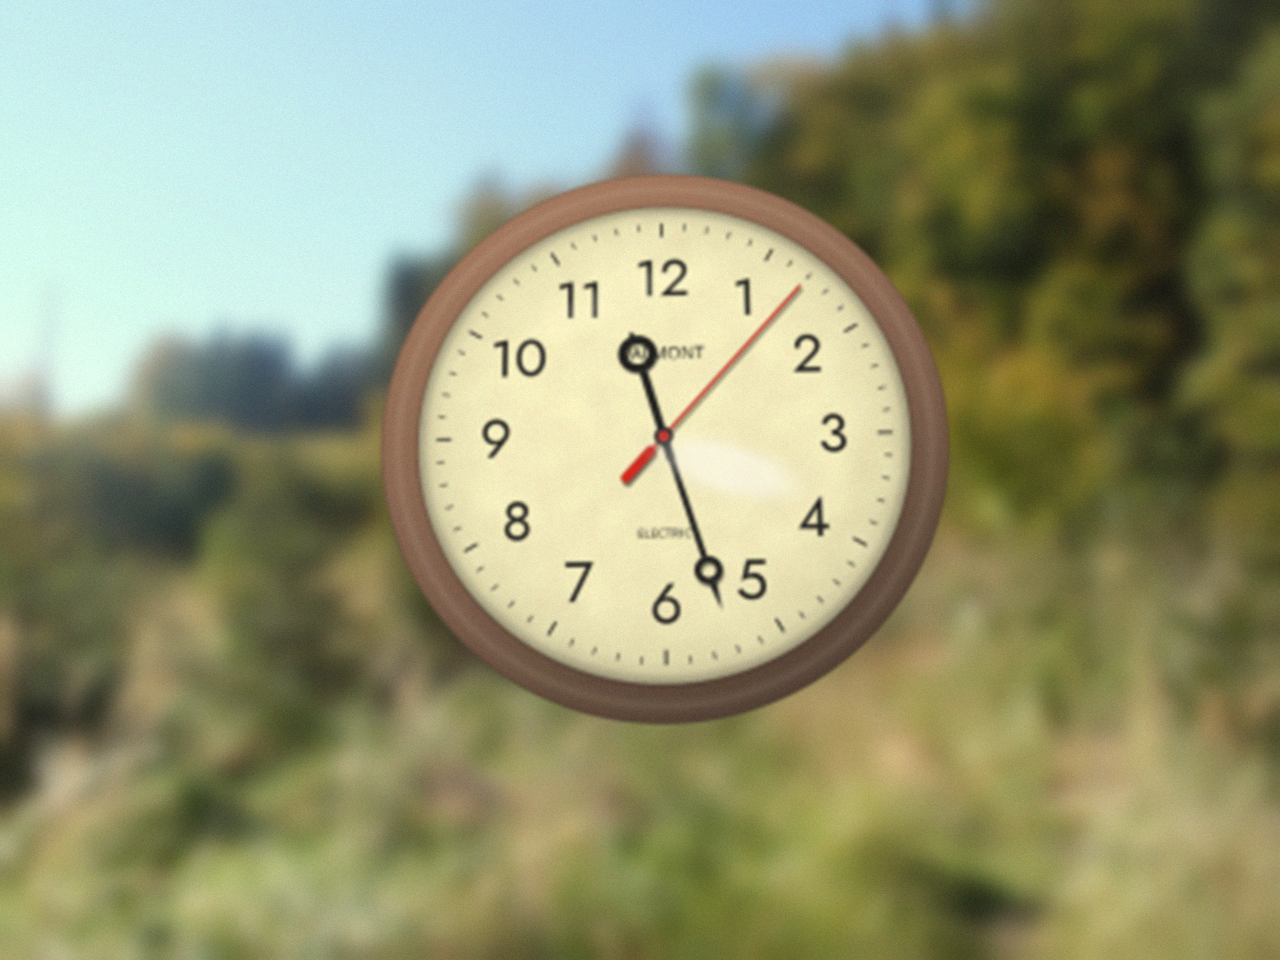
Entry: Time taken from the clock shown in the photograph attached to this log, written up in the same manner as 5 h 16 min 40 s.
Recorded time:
11 h 27 min 07 s
